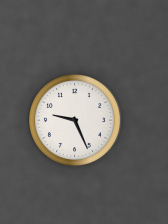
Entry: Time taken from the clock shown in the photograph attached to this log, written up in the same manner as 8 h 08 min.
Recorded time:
9 h 26 min
